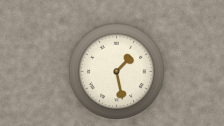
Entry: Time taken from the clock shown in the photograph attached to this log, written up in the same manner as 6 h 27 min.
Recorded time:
1 h 28 min
